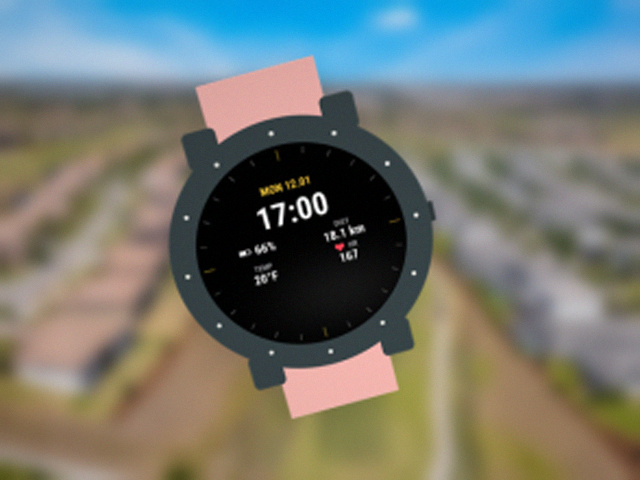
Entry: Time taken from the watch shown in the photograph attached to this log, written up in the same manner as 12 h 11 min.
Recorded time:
17 h 00 min
